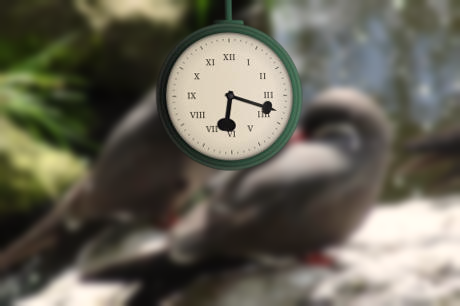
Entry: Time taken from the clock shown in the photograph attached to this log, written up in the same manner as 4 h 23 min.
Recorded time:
6 h 18 min
